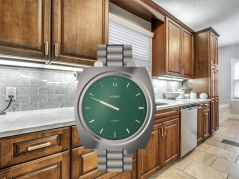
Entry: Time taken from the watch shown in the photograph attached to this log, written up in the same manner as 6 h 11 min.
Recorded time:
9 h 49 min
